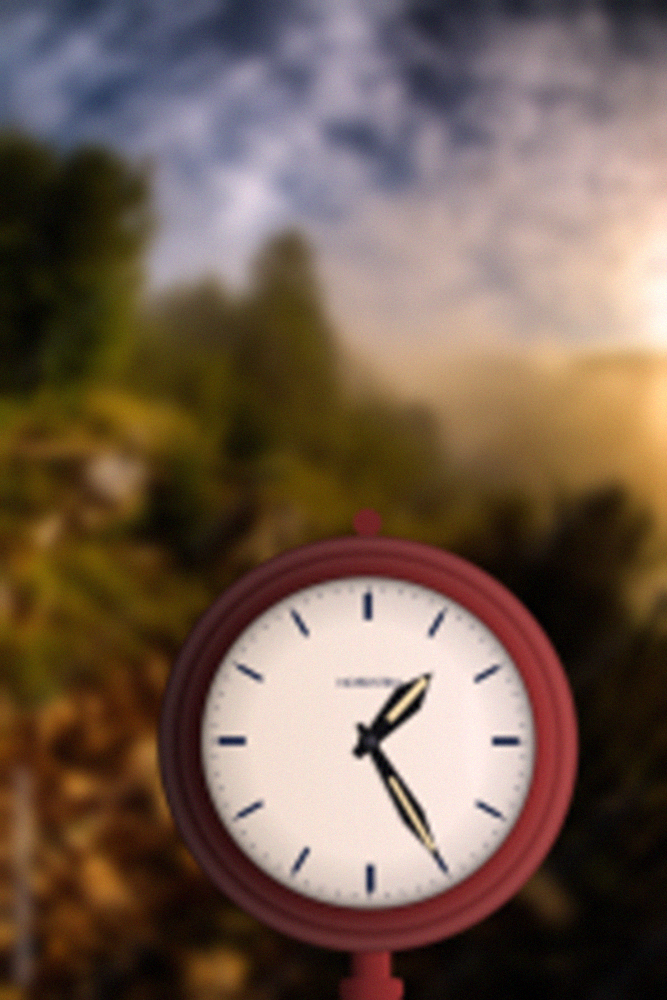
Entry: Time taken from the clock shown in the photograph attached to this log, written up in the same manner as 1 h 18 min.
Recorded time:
1 h 25 min
